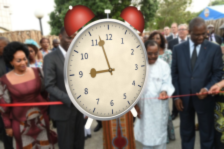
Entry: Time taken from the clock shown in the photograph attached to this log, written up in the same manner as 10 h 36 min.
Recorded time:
8 h 57 min
